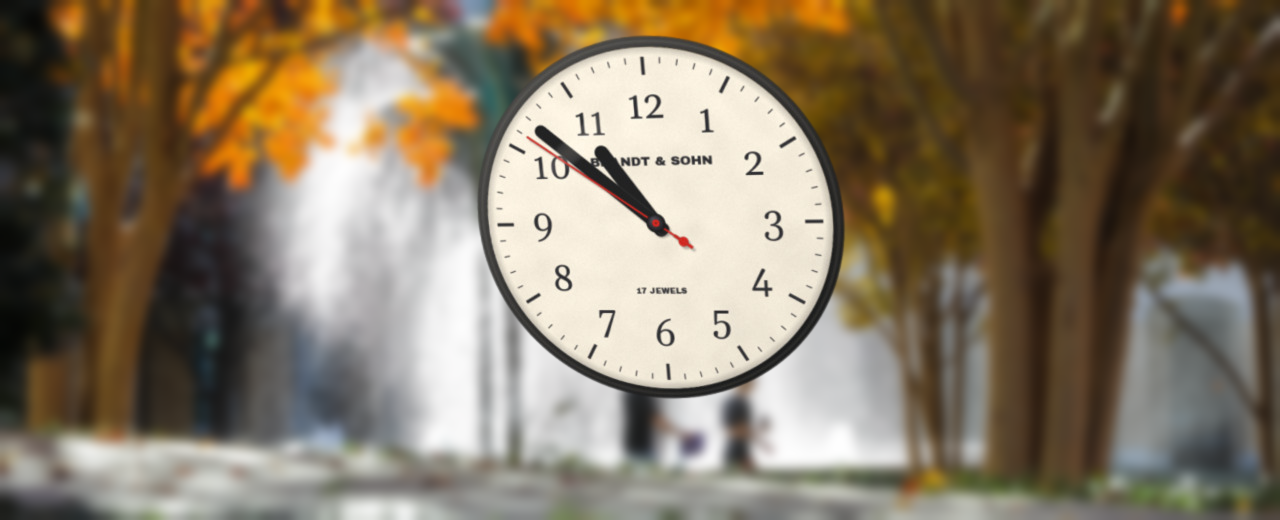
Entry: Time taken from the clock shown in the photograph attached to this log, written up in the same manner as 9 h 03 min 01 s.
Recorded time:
10 h 51 min 51 s
